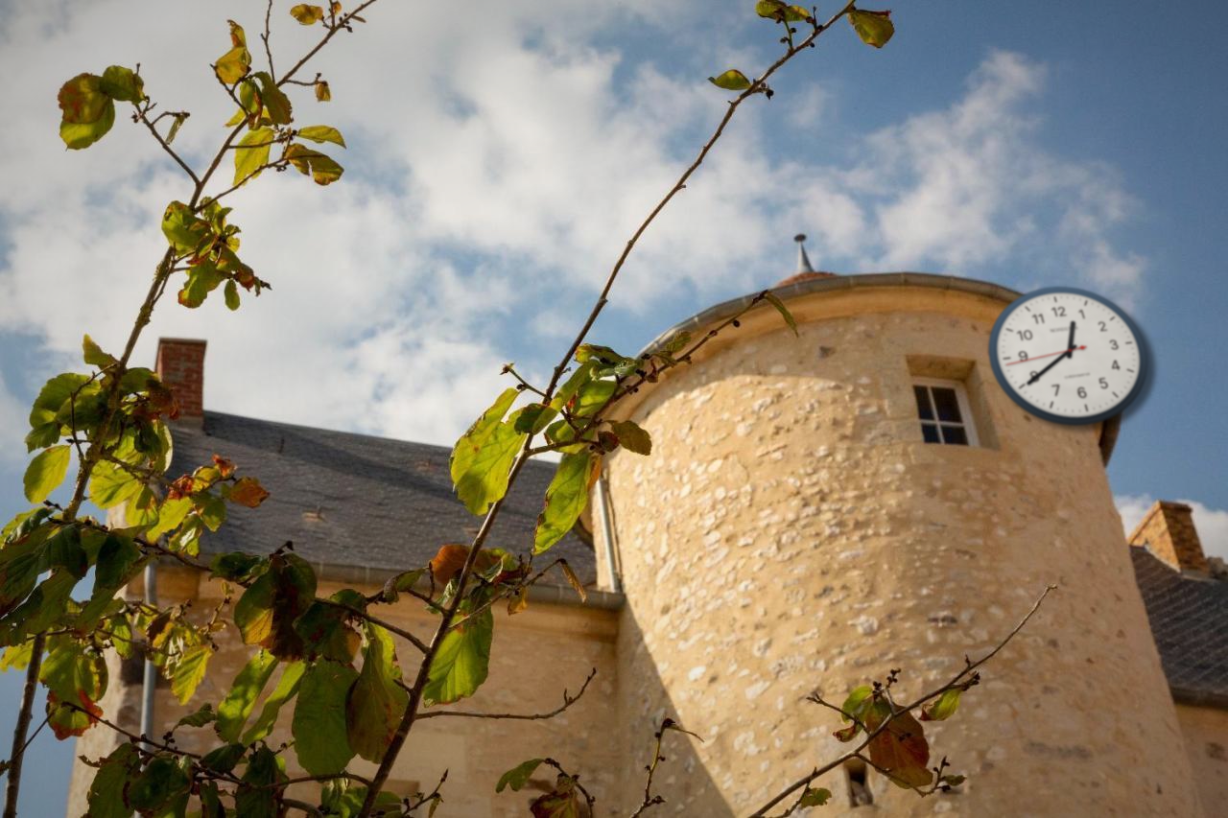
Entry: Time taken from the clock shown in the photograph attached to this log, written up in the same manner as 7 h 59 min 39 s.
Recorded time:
12 h 39 min 44 s
